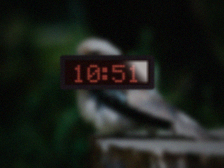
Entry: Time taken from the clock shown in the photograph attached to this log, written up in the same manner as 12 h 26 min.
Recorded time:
10 h 51 min
